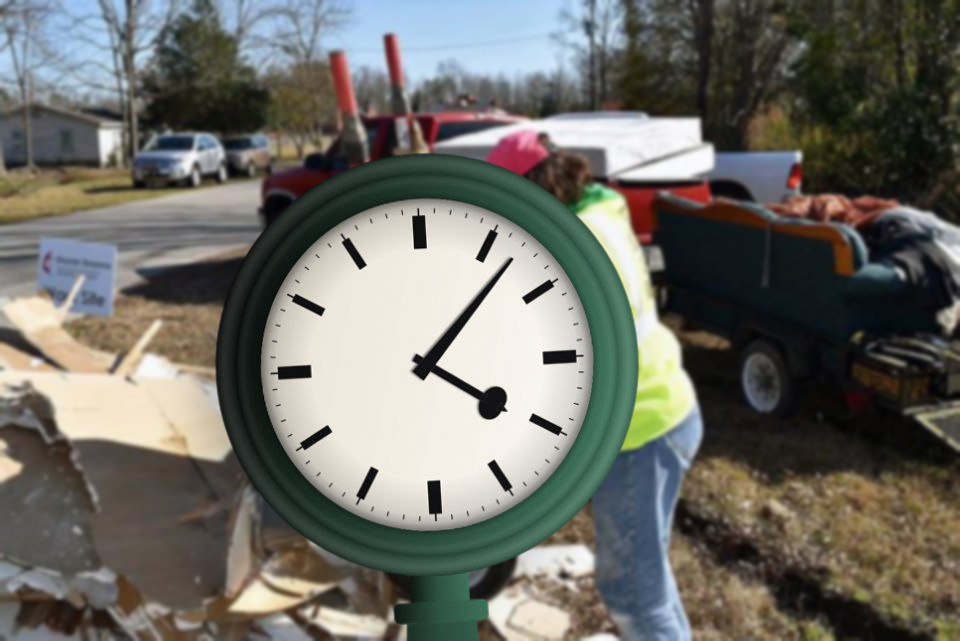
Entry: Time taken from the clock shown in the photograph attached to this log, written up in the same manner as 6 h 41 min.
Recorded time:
4 h 07 min
